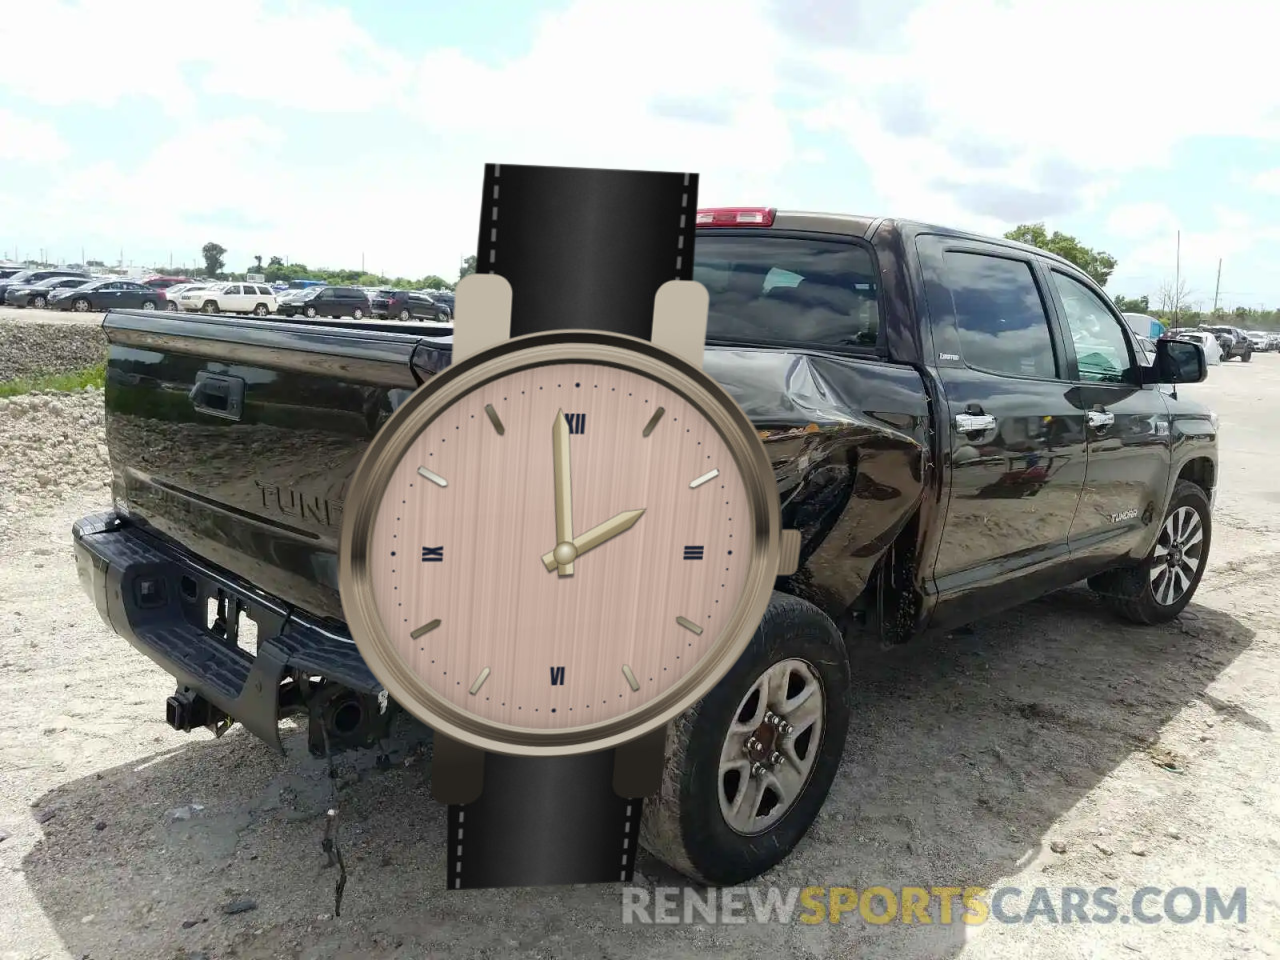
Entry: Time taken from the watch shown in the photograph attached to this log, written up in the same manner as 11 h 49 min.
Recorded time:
1 h 59 min
